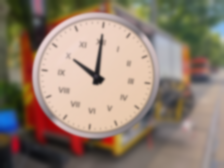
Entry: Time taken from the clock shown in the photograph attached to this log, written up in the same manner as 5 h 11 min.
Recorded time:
10 h 00 min
